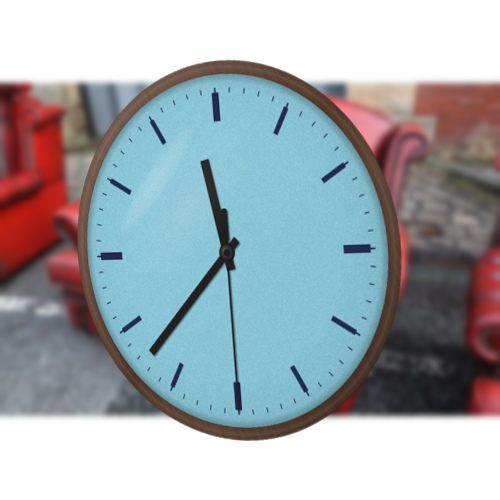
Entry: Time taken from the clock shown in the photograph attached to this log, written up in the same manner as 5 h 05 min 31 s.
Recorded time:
11 h 37 min 30 s
